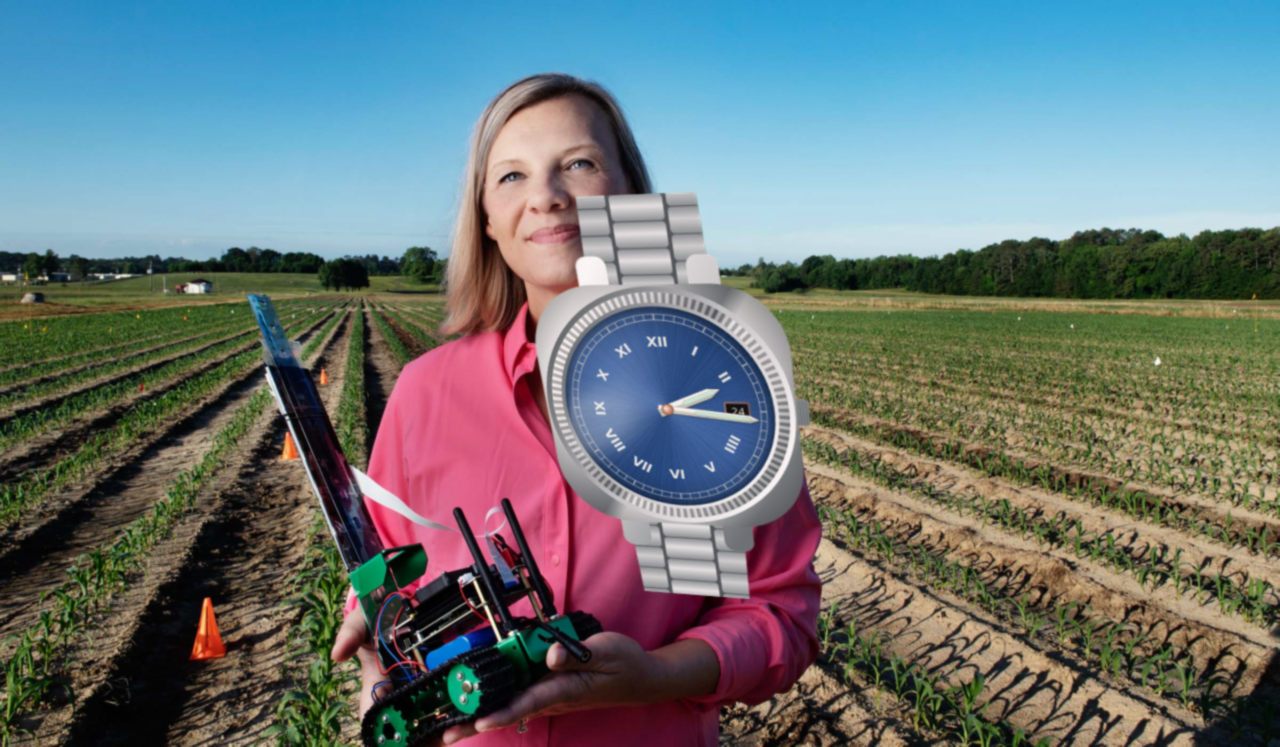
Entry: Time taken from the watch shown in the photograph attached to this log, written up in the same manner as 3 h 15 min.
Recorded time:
2 h 16 min
